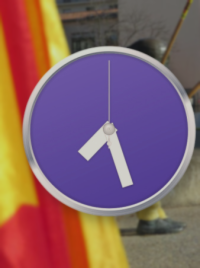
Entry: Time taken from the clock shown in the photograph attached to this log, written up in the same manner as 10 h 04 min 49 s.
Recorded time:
7 h 27 min 00 s
